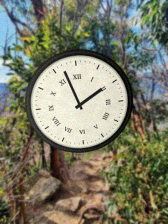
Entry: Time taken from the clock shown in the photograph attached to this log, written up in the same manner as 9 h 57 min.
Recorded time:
1 h 57 min
